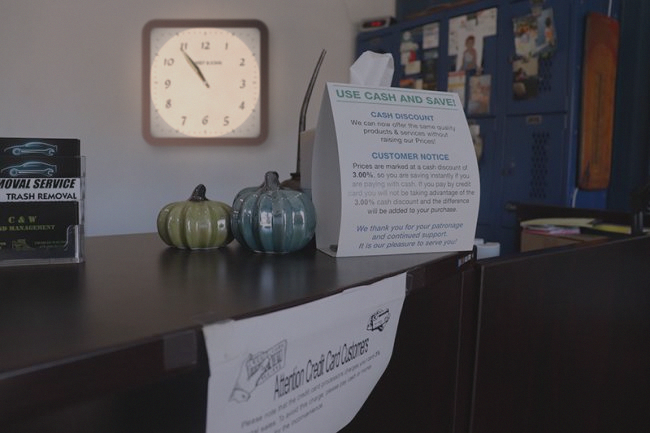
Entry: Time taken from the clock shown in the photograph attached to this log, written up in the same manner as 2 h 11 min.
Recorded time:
10 h 54 min
